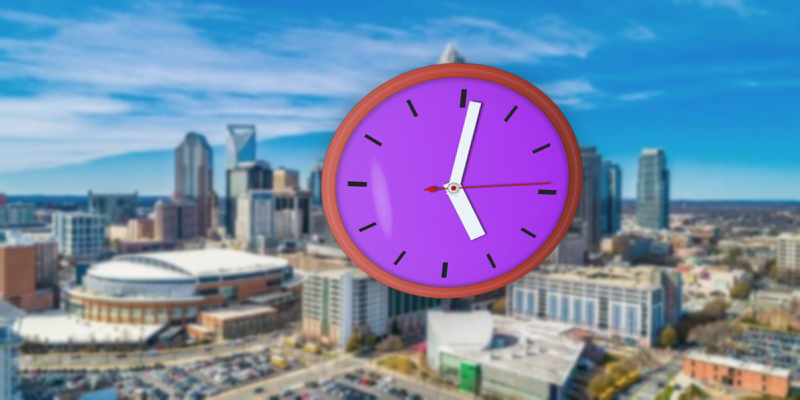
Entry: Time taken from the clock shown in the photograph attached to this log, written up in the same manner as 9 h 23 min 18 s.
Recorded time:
5 h 01 min 14 s
